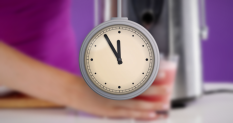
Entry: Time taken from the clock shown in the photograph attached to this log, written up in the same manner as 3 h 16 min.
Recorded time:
11 h 55 min
